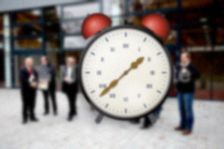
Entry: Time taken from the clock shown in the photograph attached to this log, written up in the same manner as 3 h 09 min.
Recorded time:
1 h 38 min
